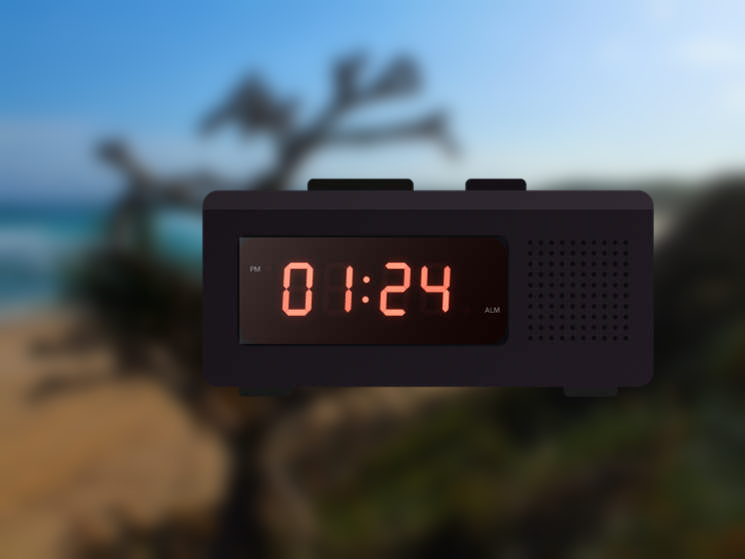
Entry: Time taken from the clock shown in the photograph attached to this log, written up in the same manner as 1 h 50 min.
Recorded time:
1 h 24 min
